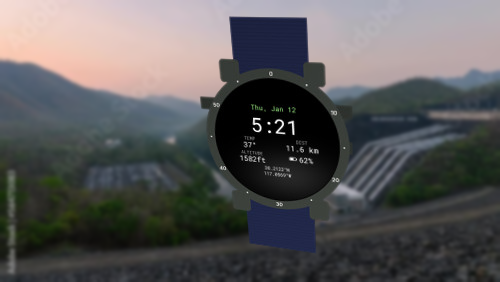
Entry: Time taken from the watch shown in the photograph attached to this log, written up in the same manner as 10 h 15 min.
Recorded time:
5 h 21 min
